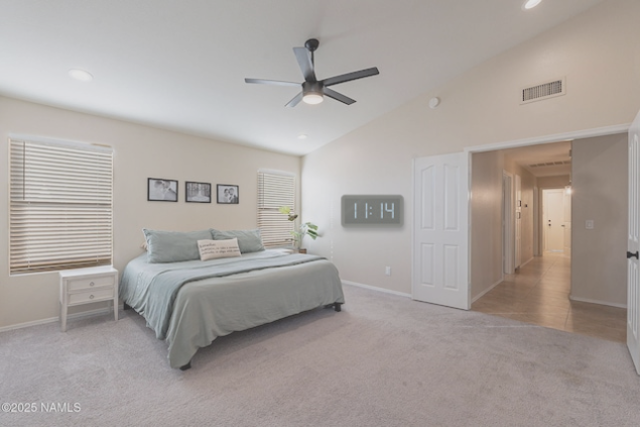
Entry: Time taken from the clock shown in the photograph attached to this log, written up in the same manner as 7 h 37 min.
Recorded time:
11 h 14 min
